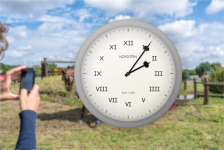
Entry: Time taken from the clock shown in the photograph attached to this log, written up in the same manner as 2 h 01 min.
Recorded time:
2 h 06 min
